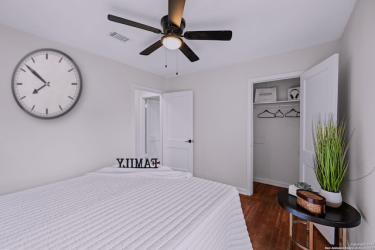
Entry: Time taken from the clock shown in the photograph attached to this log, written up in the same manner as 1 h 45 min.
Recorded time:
7 h 52 min
